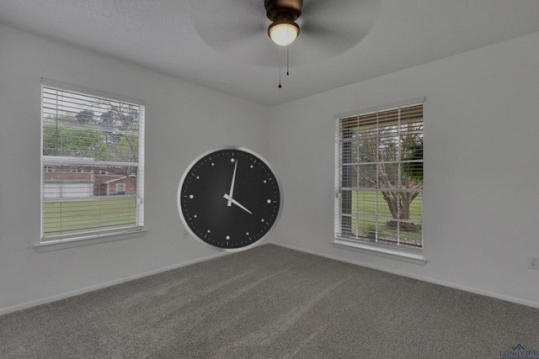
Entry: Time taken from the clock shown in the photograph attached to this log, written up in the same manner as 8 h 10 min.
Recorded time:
4 h 01 min
